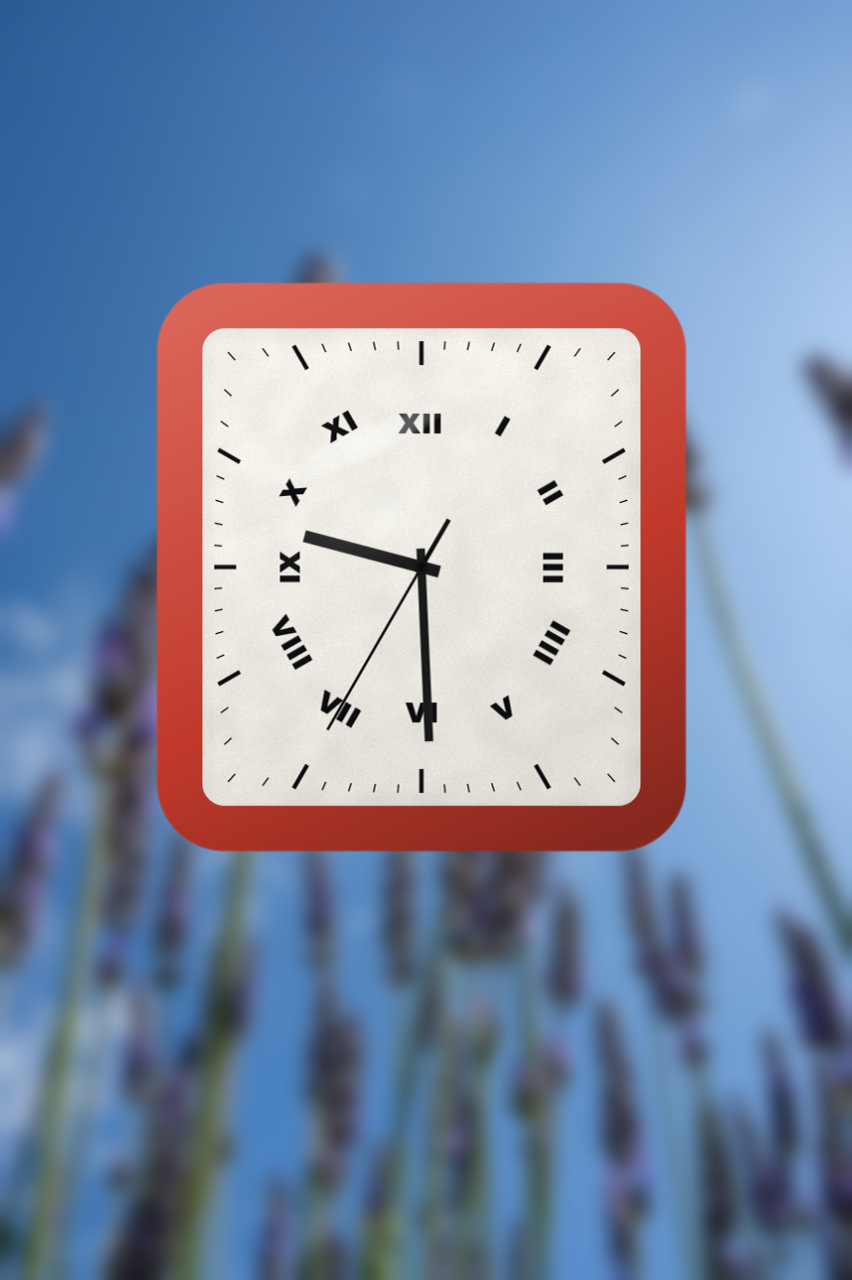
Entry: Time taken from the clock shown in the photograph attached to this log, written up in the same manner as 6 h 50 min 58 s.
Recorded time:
9 h 29 min 35 s
